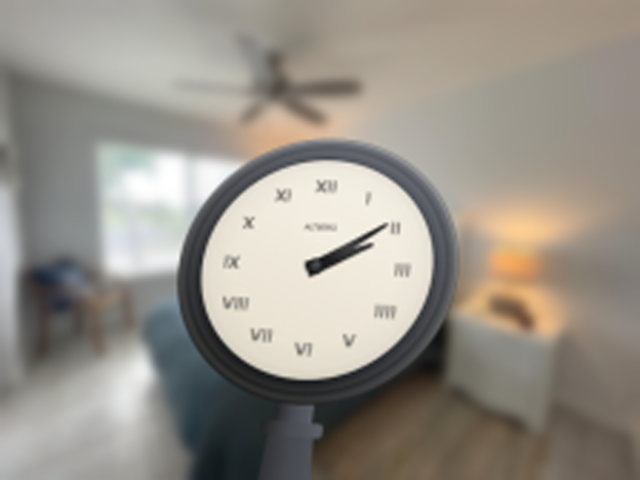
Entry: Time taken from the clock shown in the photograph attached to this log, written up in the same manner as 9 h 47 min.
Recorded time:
2 h 09 min
